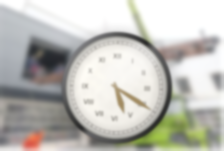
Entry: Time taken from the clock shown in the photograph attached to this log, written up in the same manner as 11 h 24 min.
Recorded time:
5 h 20 min
